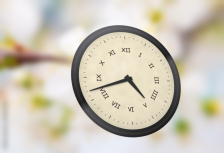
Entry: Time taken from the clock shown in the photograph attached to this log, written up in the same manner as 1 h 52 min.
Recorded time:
4 h 42 min
